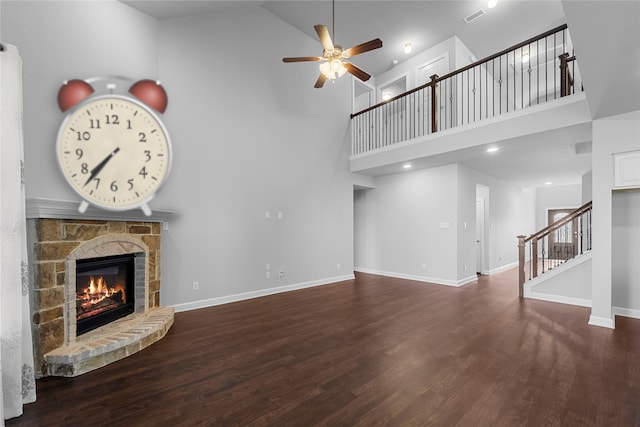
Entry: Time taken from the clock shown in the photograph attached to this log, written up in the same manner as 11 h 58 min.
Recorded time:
7 h 37 min
